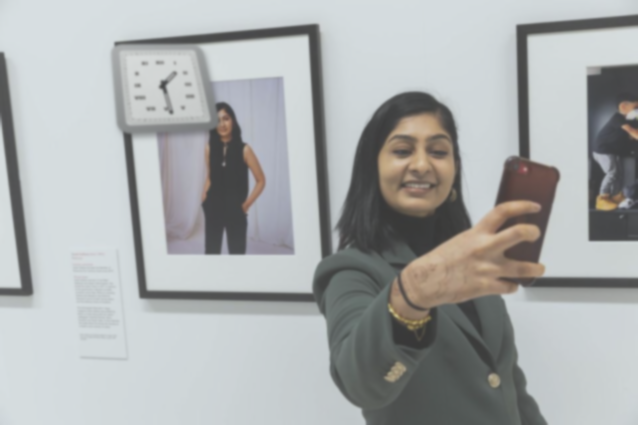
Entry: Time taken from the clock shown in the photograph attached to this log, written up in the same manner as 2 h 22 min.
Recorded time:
1 h 29 min
